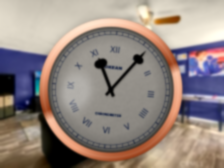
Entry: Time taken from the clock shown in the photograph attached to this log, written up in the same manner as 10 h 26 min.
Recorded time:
11 h 06 min
